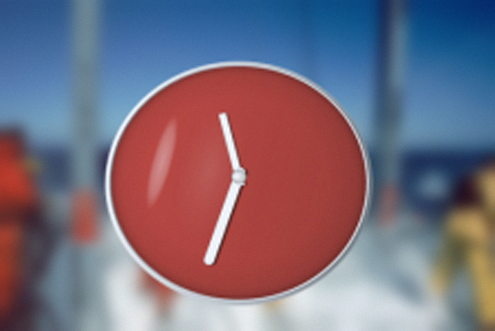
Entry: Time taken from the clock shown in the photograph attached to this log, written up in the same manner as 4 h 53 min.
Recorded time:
11 h 33 min
